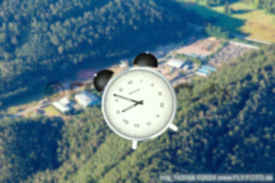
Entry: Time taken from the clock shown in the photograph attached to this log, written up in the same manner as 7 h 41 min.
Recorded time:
8 h 52 min
